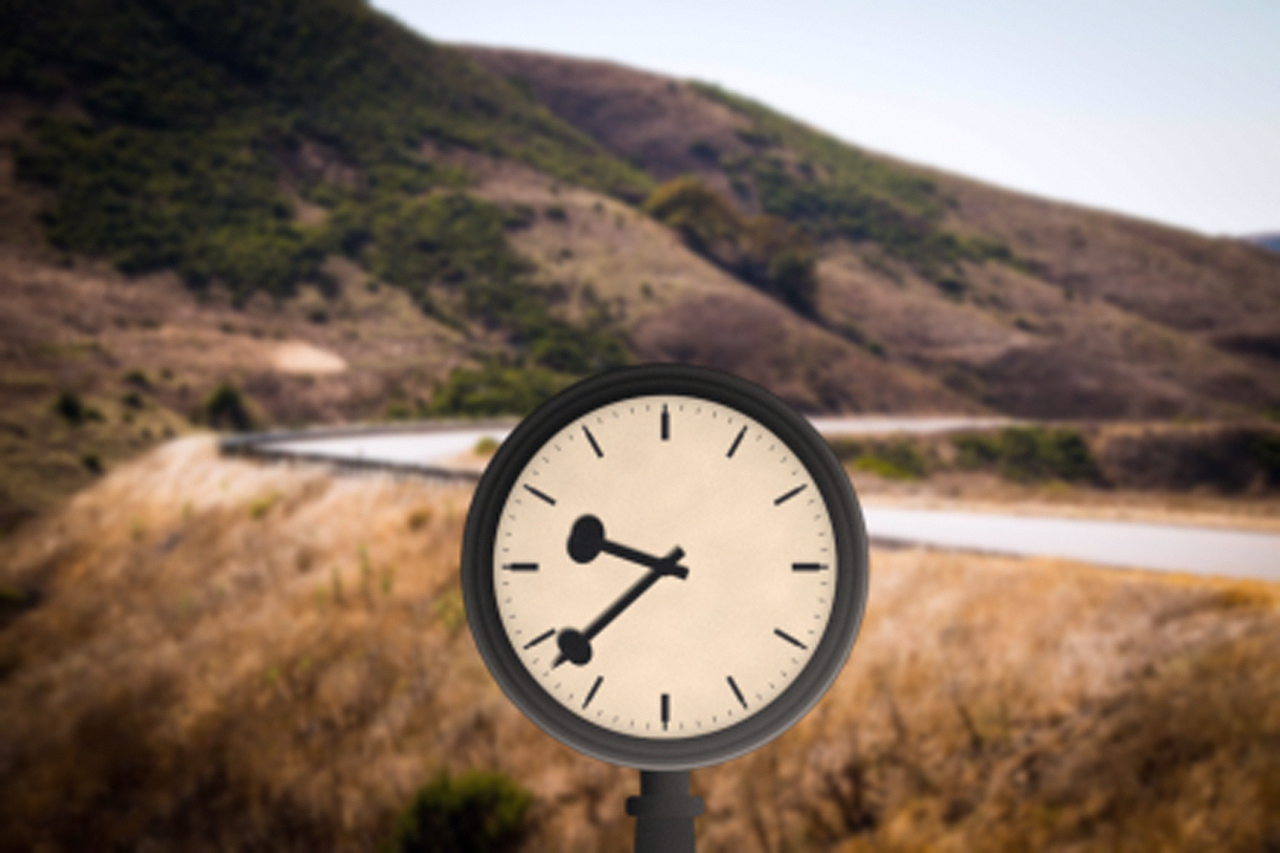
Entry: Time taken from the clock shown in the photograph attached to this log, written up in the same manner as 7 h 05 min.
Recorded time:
9 h 38 min
